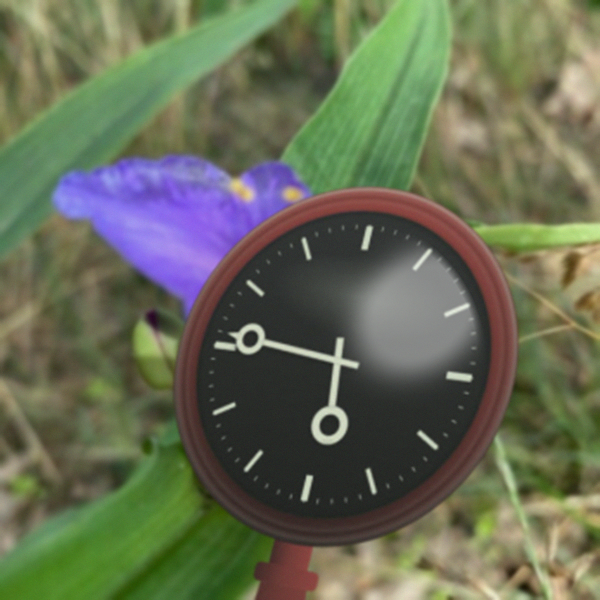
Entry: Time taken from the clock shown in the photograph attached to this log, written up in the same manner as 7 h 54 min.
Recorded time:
5 h 46 min
